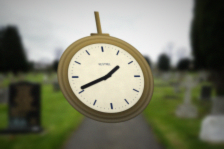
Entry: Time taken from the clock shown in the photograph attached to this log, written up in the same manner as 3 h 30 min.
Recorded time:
1 h 41 min
